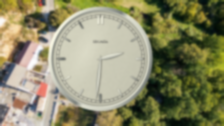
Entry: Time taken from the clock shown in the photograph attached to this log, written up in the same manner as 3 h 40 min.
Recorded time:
2 h 31 min
